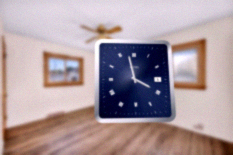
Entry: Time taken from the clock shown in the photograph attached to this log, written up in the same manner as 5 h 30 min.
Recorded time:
3 h 58 min
